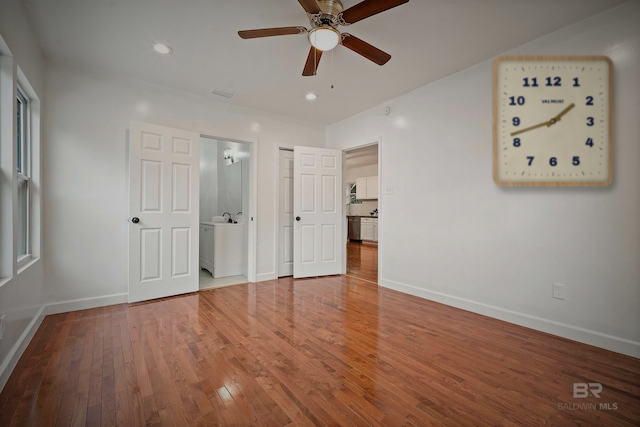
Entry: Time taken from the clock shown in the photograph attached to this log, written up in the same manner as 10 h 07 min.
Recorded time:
1 h 42 min
